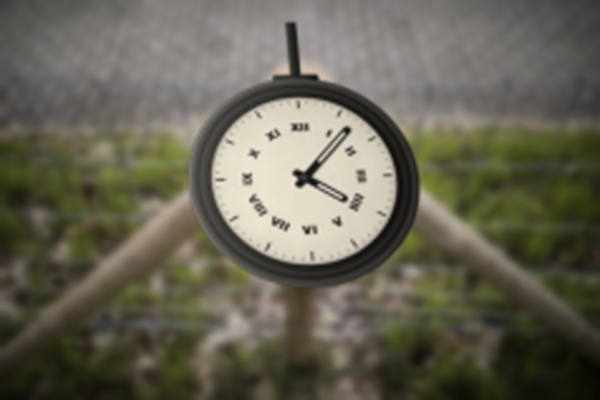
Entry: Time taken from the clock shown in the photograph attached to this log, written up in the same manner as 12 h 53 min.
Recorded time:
4 h 07 min
